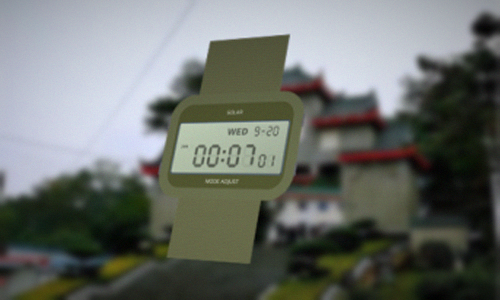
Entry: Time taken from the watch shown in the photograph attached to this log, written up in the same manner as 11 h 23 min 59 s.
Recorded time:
0 h 07 min 01 s
